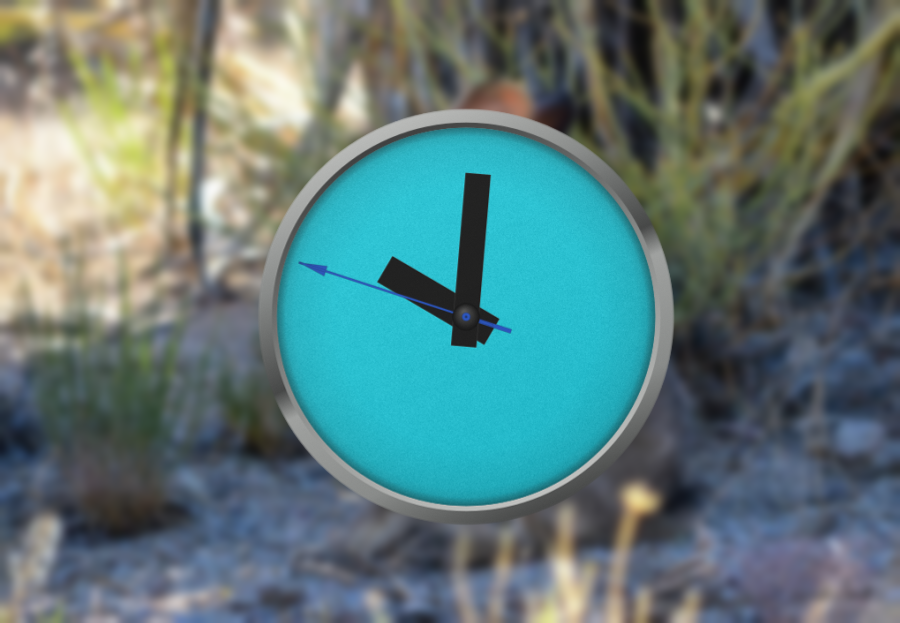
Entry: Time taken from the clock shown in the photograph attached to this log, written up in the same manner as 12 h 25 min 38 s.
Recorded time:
10 h 00 min 48 s
